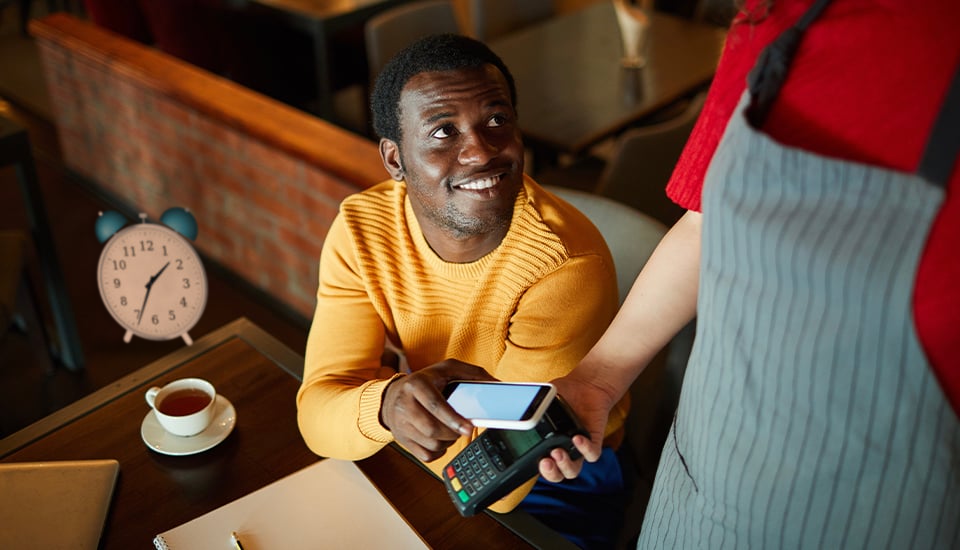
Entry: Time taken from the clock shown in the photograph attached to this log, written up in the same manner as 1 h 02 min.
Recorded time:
1 h 34 min
